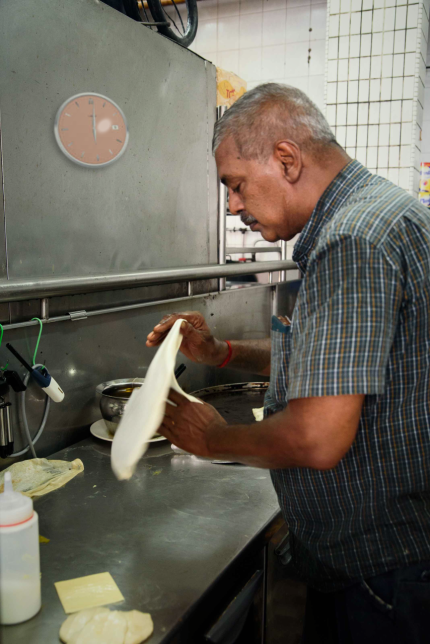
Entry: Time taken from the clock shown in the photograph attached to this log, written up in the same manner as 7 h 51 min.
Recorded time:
6 h 01 min
